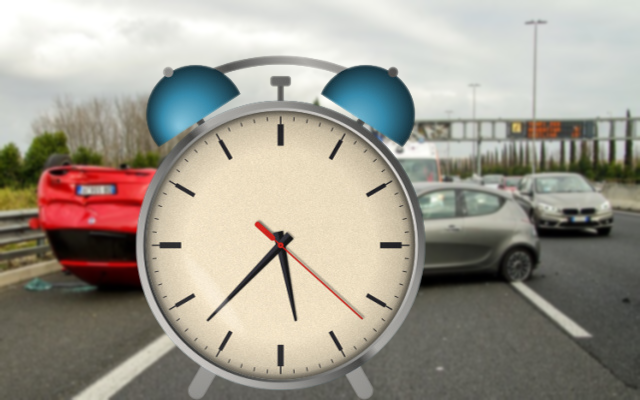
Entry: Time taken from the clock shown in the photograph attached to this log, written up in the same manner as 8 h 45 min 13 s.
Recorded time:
5 h 37 min 22 s
